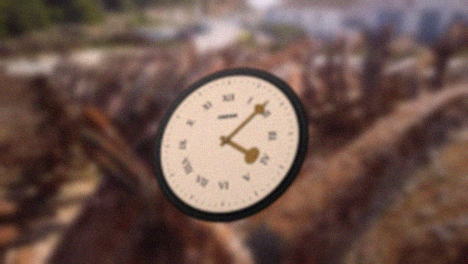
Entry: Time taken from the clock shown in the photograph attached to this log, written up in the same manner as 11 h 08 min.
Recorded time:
4 h 08 min
